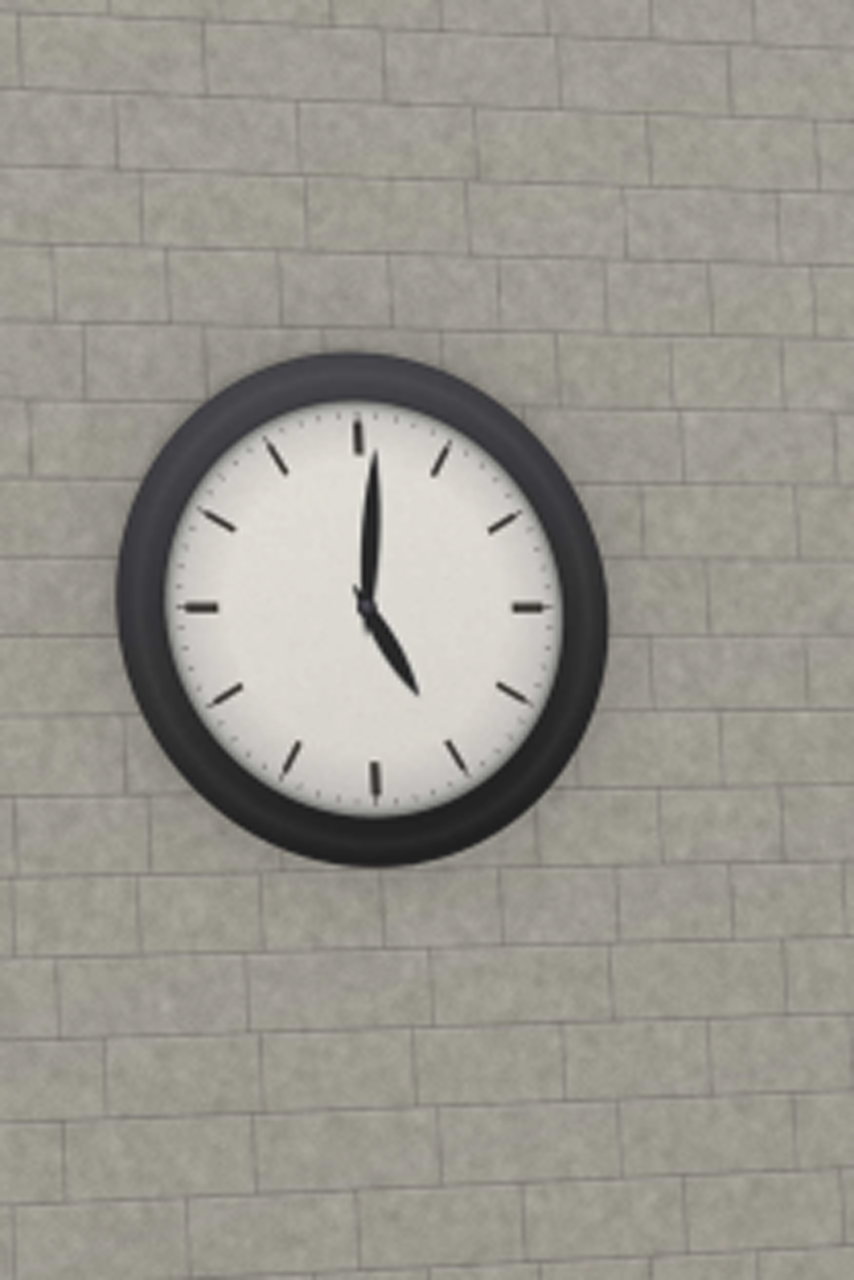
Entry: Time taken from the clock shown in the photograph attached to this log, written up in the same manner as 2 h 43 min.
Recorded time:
5 h 01 min
